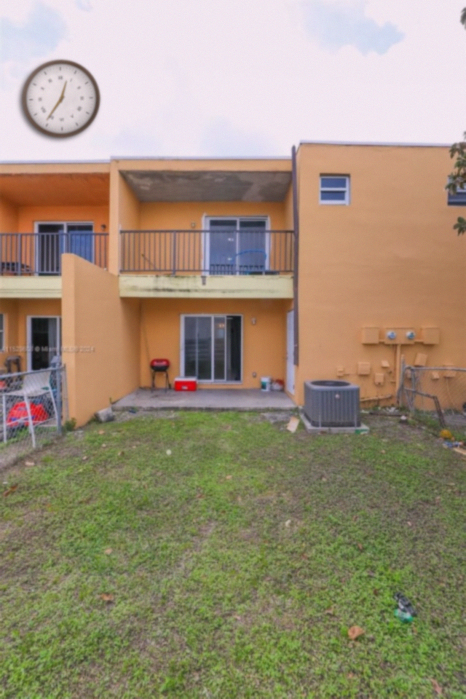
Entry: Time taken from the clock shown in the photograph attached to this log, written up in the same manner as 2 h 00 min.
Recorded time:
12 h 36 min
